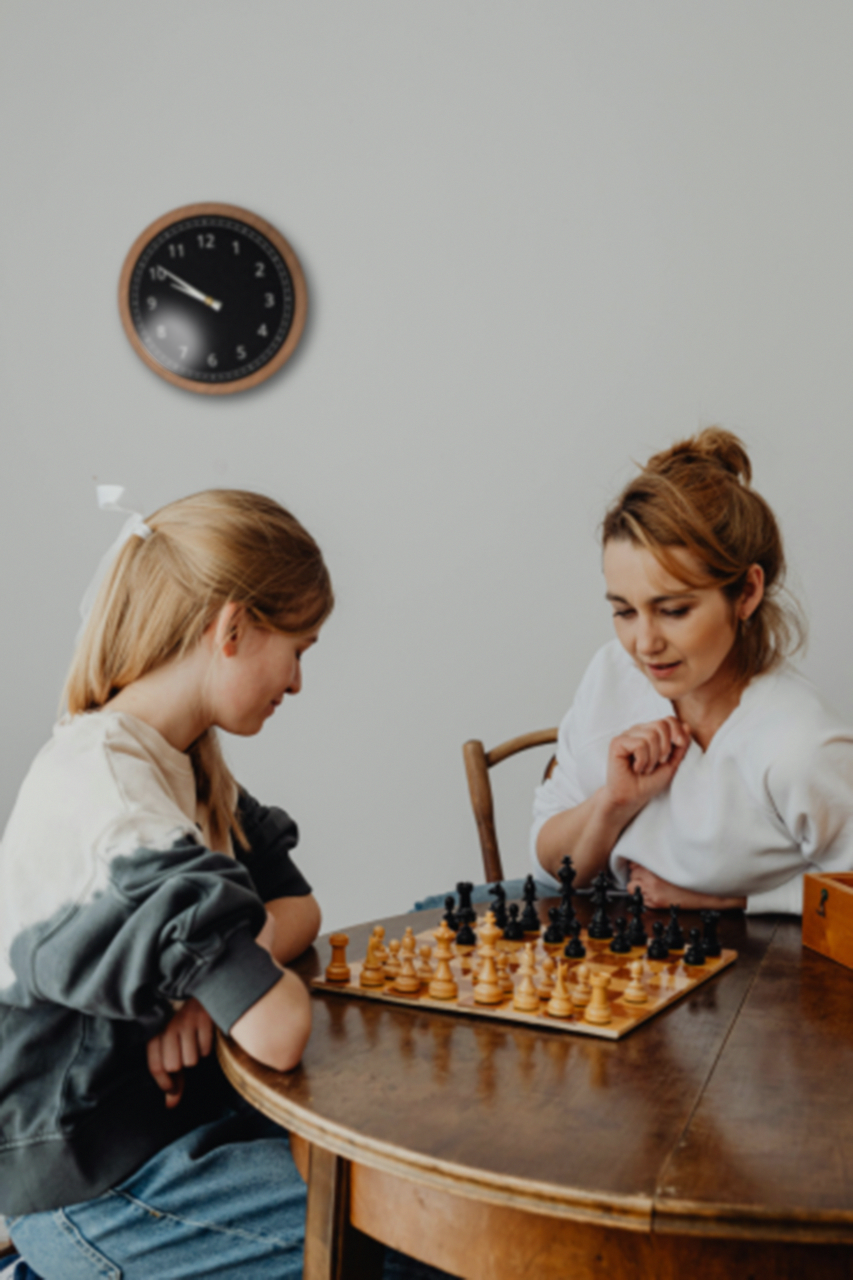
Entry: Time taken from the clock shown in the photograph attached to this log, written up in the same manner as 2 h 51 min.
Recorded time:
9 h 51 min
